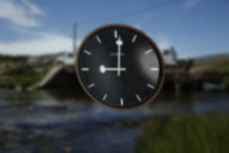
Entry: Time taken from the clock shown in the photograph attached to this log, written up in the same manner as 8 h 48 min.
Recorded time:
9 h 01 min
